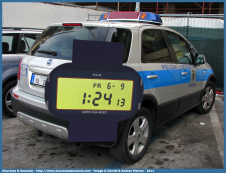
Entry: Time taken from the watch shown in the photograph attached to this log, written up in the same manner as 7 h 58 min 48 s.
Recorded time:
1 h 24 min 13 s
